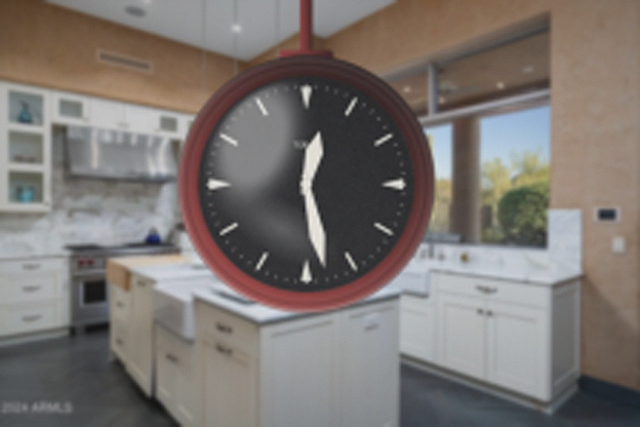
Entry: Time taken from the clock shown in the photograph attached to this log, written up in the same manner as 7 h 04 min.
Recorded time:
12 h 28 min
